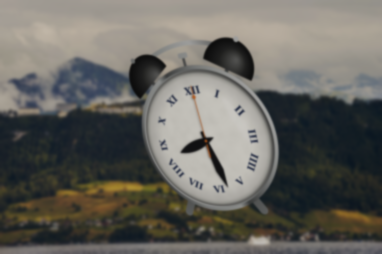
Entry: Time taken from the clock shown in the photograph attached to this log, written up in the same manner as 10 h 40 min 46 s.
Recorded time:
8 h 28 min 00 s
